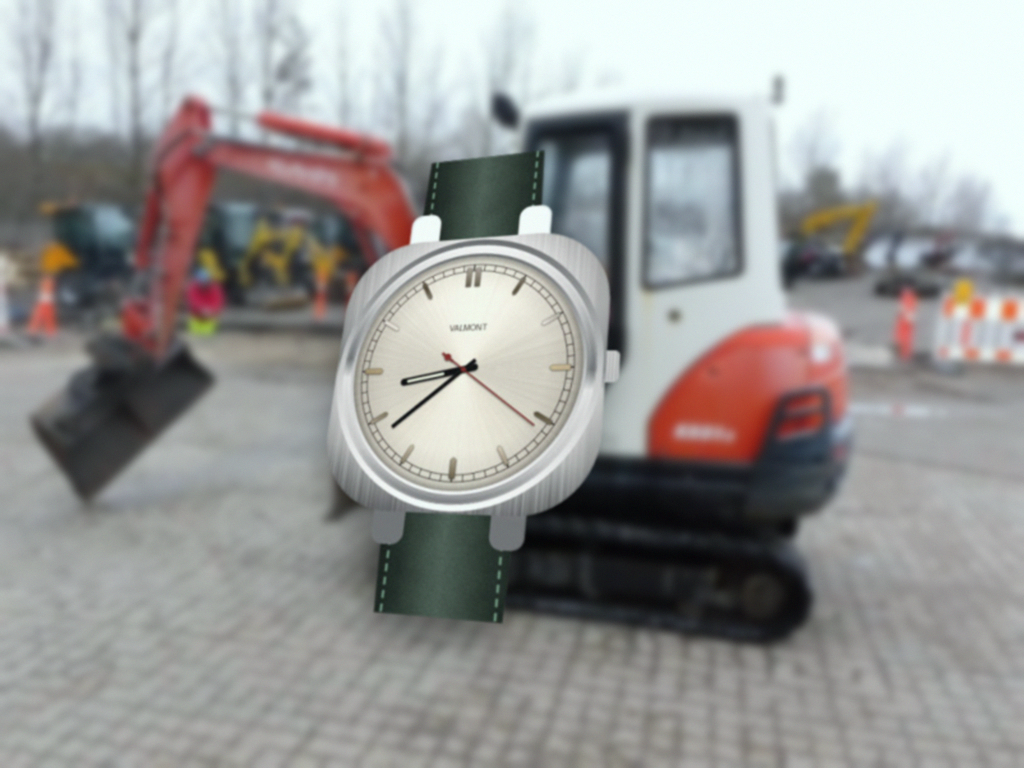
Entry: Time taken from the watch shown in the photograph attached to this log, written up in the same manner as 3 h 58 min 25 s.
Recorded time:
8 h 38 min 21 s
